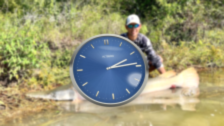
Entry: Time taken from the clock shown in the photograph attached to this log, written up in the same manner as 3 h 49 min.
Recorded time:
2 h 14 min
